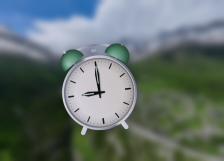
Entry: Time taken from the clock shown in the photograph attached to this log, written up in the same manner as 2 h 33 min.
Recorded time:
9 h 00 min
